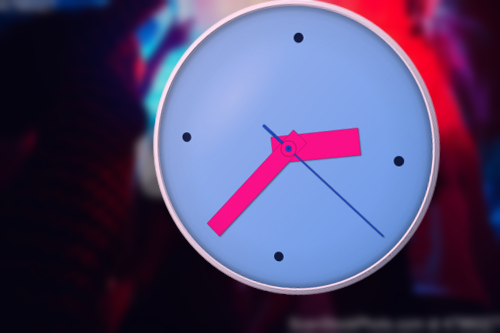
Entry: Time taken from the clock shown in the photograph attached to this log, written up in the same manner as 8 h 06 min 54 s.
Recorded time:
2 h 36 min 21 s
